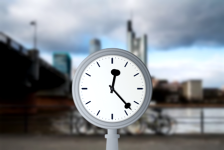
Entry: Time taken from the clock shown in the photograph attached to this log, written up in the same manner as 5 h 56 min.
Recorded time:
12 h 23 min
